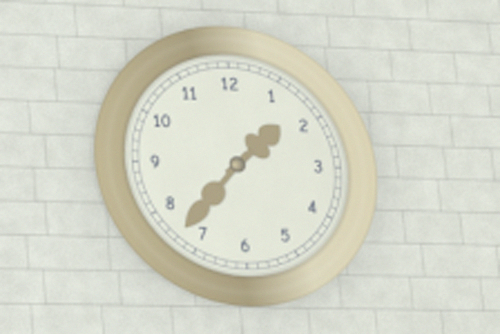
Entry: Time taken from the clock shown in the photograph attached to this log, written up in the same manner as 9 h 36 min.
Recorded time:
1 h 37 min
